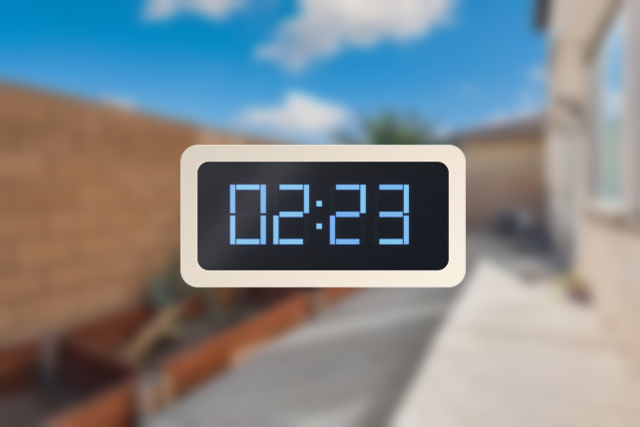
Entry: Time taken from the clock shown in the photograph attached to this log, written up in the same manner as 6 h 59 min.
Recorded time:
2 h 23 min
